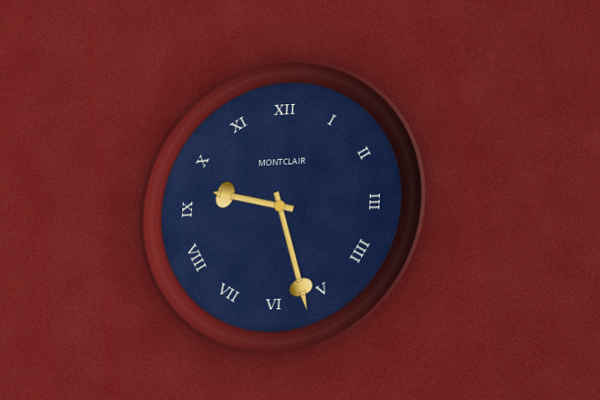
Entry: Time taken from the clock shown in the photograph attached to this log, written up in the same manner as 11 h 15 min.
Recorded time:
9 h 27 min
